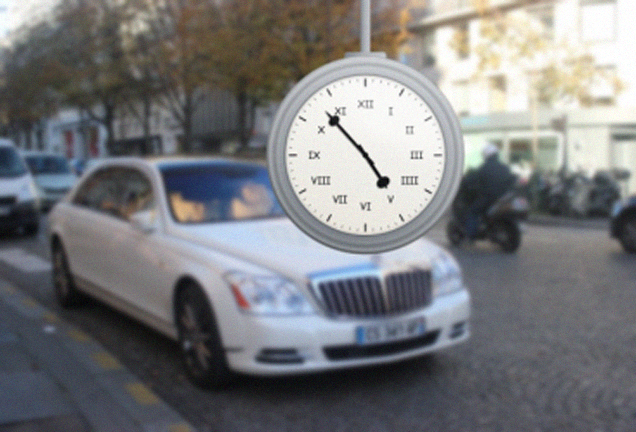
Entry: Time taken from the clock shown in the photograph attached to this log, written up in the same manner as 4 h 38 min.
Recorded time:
4 h 53 min
